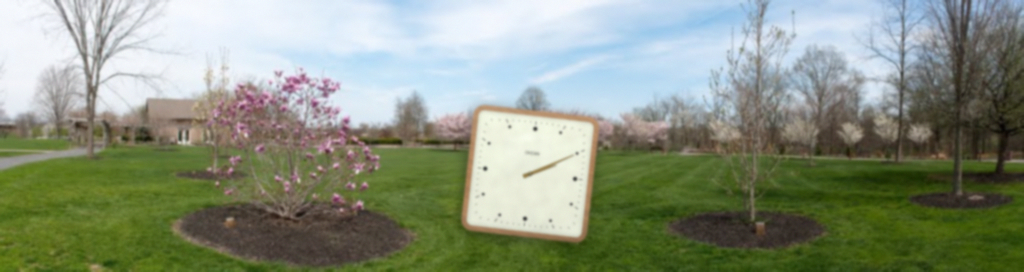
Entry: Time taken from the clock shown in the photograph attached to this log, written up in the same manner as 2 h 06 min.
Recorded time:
2 h 10 min
